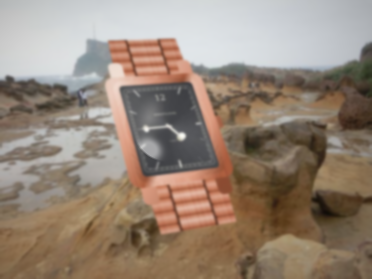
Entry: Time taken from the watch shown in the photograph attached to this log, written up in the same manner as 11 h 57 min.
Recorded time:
4 h 45 min
